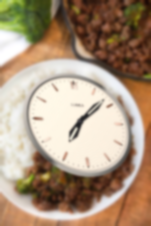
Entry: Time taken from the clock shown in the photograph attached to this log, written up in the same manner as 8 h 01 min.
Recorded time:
7 h 08 min
